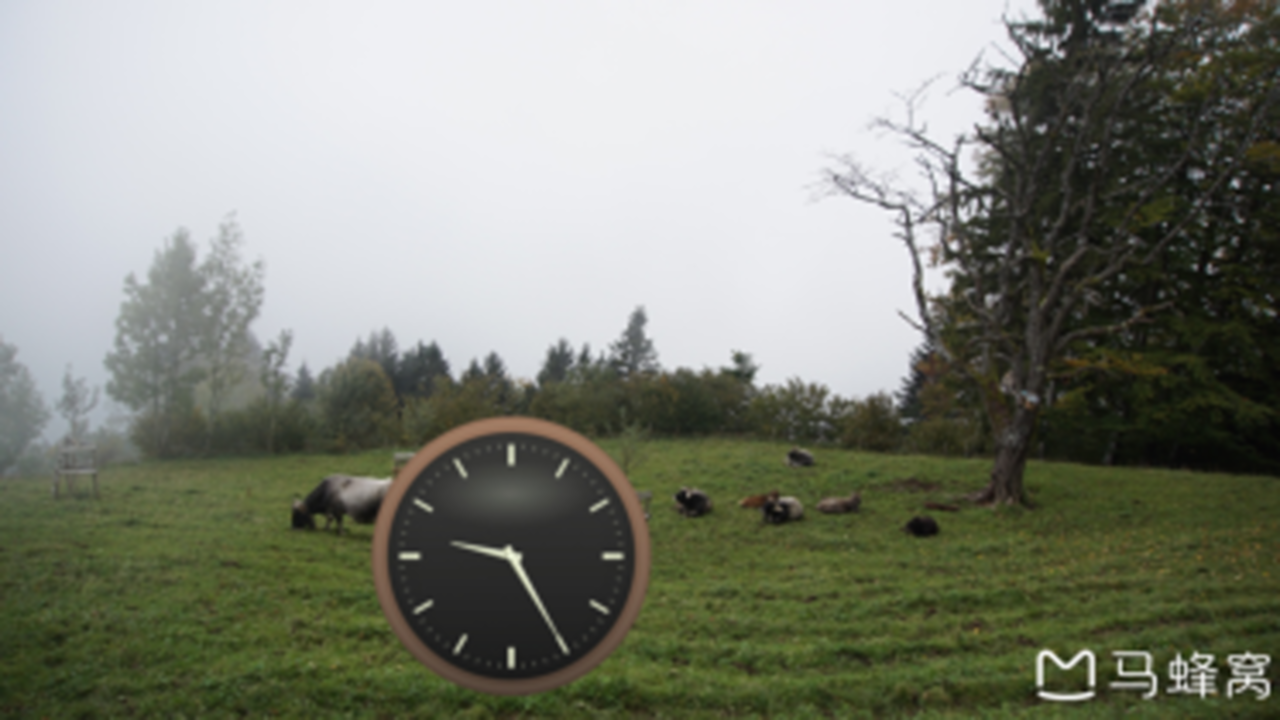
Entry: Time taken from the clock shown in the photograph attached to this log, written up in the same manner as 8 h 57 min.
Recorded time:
9 h 25 min
